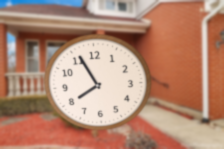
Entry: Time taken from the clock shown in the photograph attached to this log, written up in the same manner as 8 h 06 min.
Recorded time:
7 h 56 min
